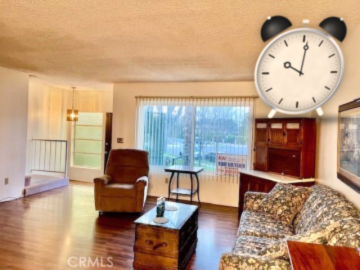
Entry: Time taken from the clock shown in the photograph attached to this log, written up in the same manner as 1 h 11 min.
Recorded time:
10 h 01 min
